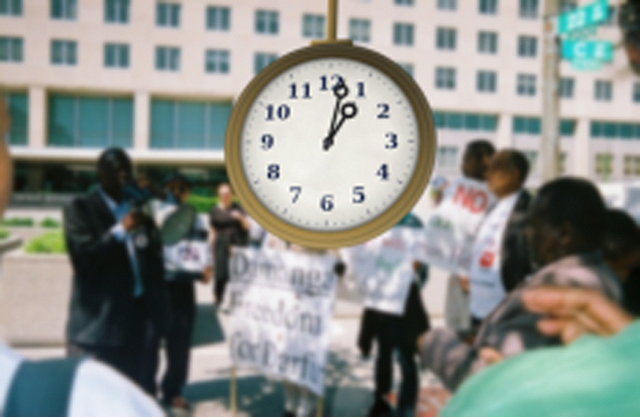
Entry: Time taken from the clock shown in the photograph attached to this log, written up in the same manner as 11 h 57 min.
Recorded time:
1 h 02 min
